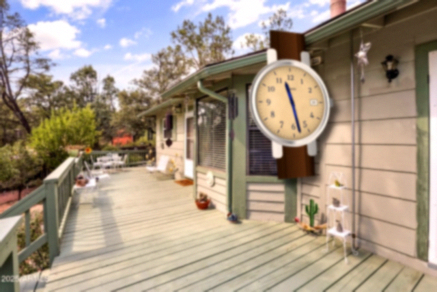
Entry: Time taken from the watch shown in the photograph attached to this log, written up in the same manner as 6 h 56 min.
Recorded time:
11 h 28 min
